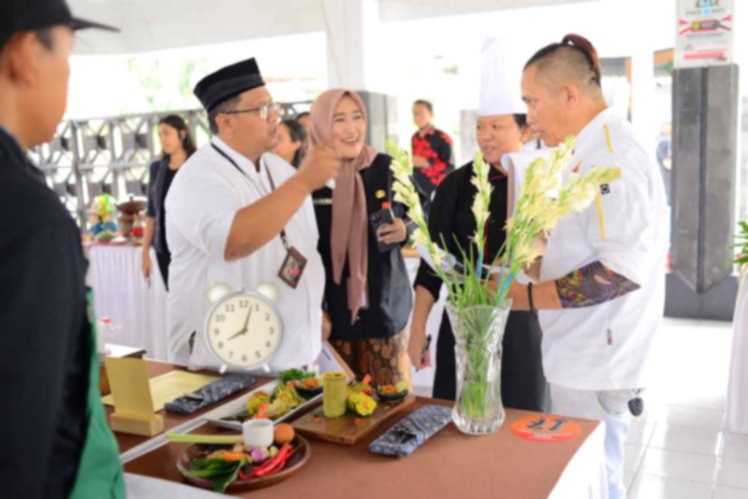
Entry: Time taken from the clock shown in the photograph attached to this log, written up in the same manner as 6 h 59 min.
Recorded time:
8 h 03 min
